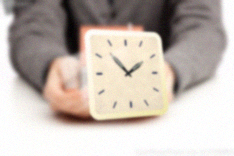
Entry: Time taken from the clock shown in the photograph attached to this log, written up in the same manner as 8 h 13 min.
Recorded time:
1 h 53 min
